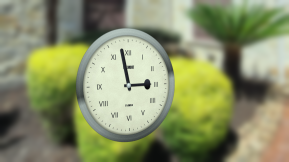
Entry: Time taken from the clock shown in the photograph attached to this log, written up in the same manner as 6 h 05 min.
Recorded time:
2 h 58 min
